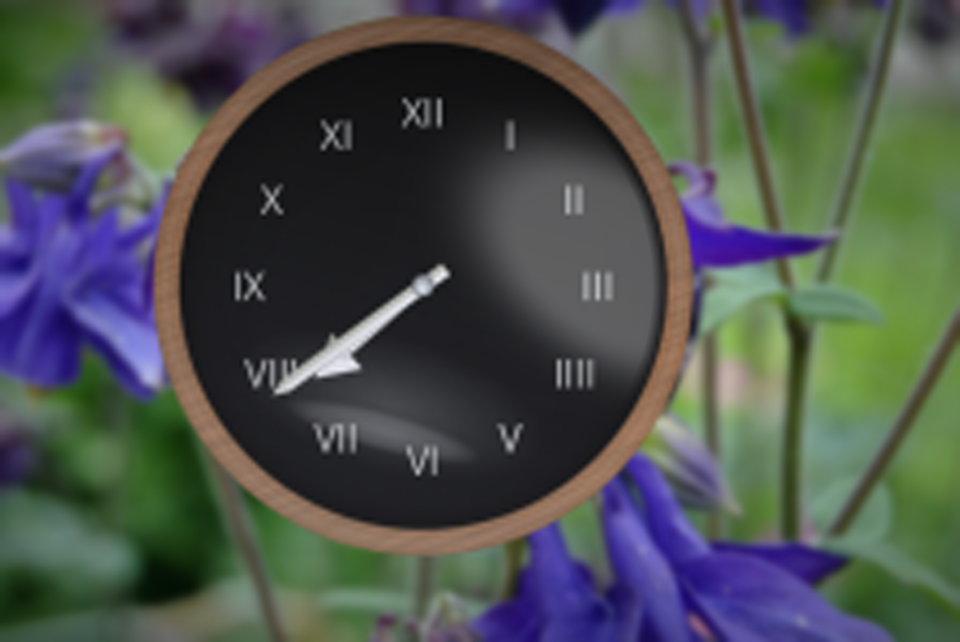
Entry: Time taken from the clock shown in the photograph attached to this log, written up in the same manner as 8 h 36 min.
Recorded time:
7 h 39 min
